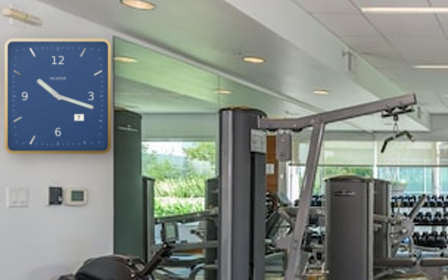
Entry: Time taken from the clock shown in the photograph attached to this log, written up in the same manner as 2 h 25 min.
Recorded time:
10 h 18 min
